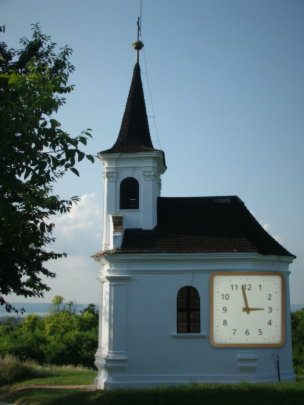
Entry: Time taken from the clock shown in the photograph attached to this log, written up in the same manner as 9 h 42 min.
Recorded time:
2 h 58 min
